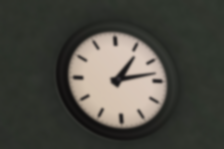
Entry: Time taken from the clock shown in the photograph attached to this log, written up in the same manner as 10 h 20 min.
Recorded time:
1 h 13 min
